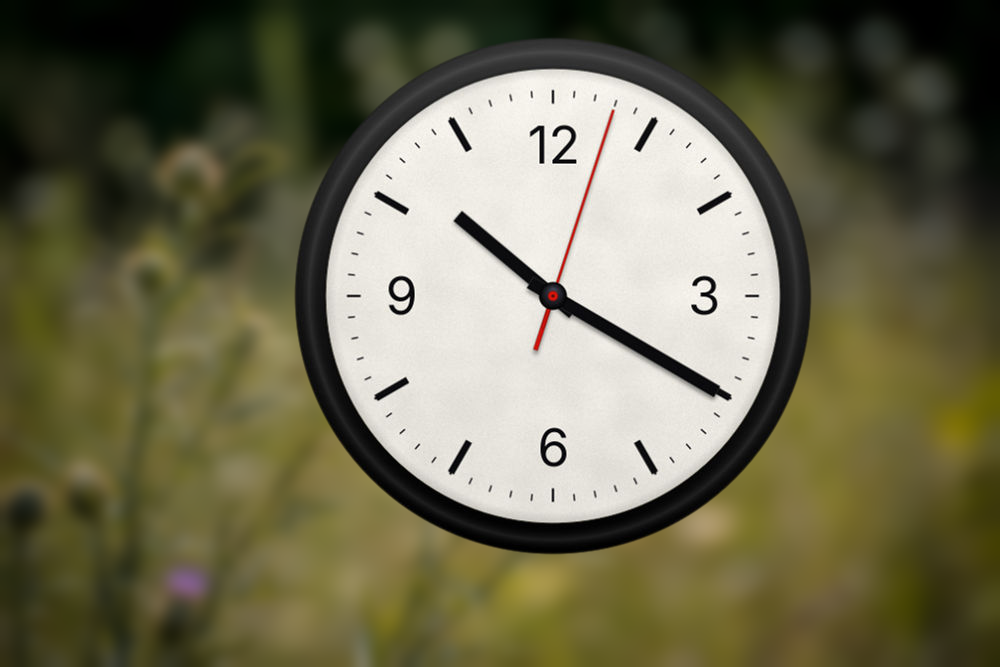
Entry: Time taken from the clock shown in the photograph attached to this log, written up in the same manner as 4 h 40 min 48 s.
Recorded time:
10 h 20 min 03 s
